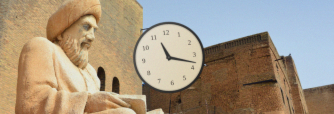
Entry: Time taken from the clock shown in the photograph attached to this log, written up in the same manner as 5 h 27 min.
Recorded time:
11 h 18 min
